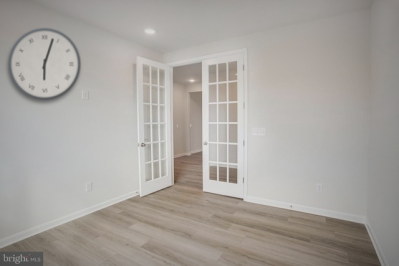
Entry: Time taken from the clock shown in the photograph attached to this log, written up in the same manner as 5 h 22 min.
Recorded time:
6 h 03 min
